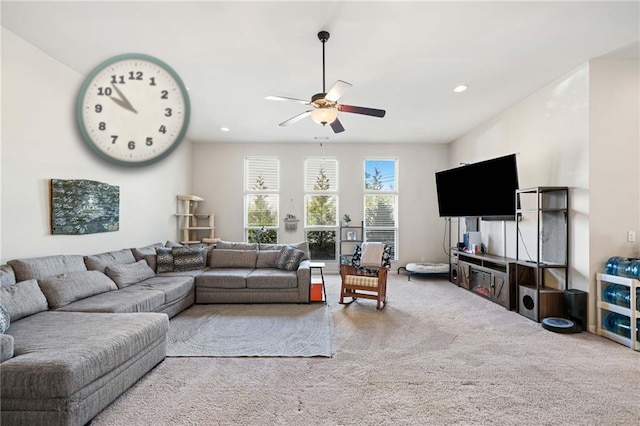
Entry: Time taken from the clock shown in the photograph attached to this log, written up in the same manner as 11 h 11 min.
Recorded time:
9 h 53 min
